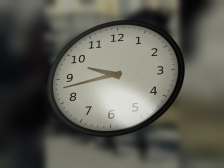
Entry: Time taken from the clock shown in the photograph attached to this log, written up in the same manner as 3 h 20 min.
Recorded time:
9 h 43 min
